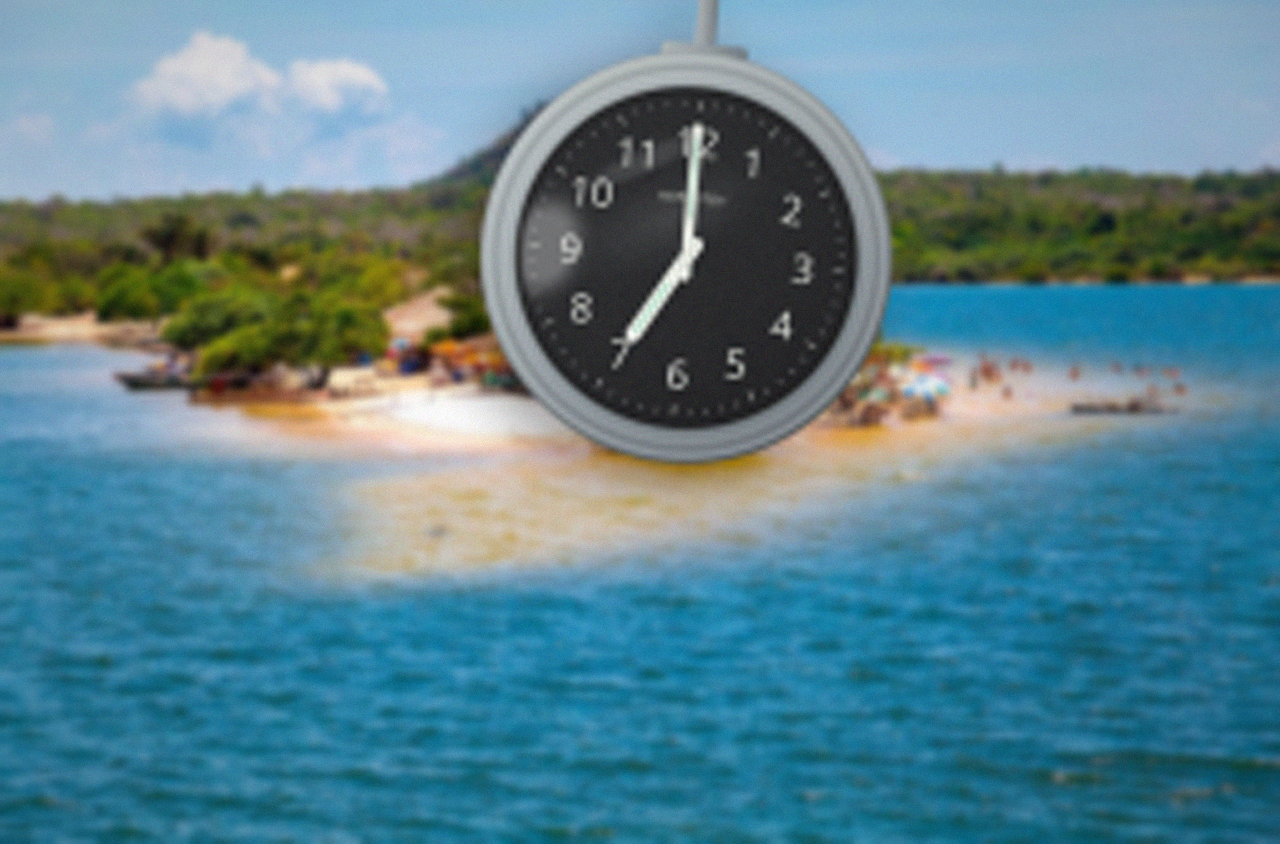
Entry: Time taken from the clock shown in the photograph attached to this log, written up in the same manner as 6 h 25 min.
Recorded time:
7 h 00 min
